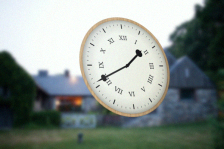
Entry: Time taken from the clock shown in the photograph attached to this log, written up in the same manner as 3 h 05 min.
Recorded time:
1 h 41 min
